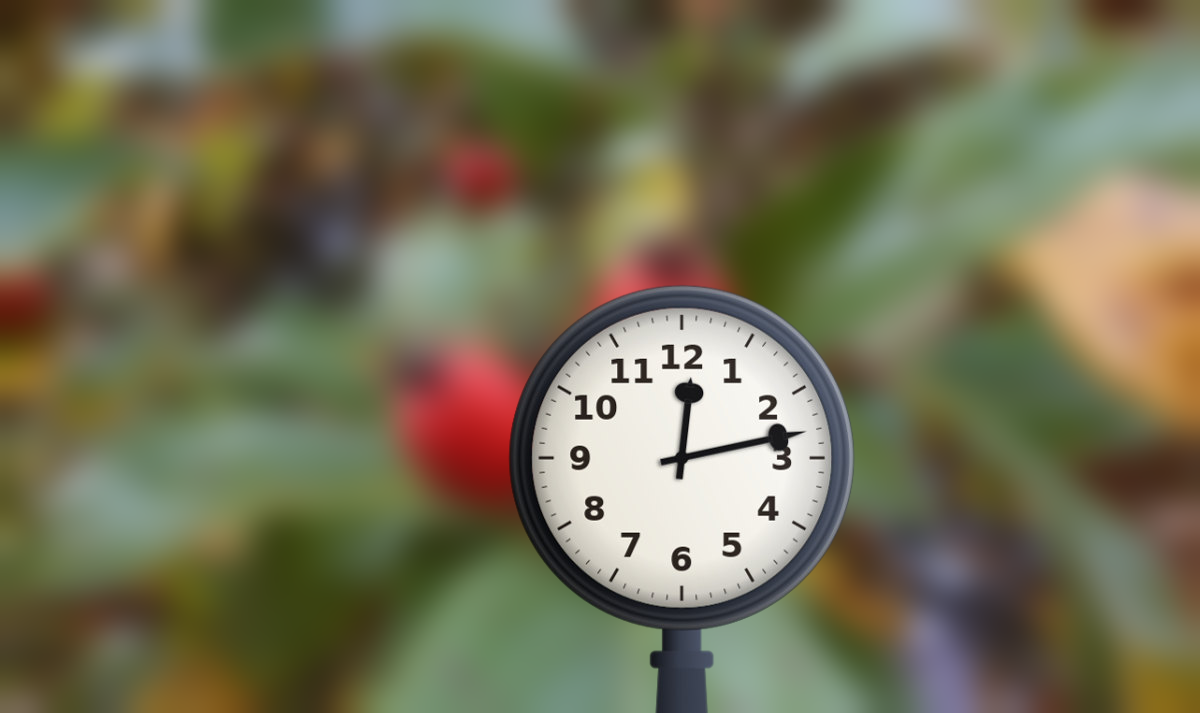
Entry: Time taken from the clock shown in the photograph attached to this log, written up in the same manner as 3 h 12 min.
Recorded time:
12 h 13 min
